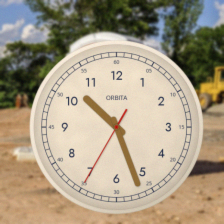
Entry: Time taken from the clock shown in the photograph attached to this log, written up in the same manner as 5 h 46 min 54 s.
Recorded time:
10 h 26 min 35 s
